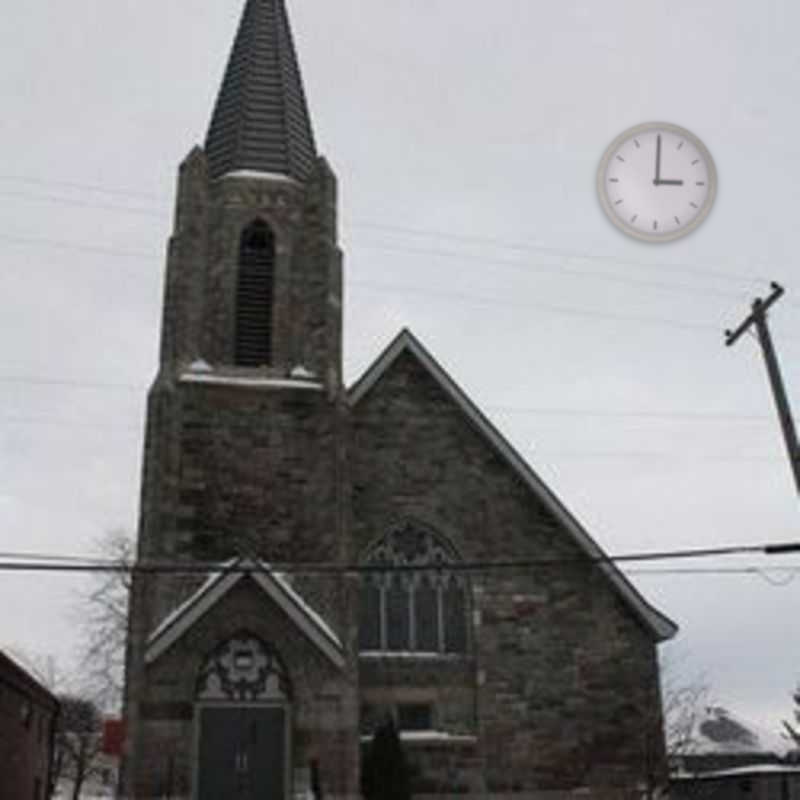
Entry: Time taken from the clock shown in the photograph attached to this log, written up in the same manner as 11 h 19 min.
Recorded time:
3 h 00 min
